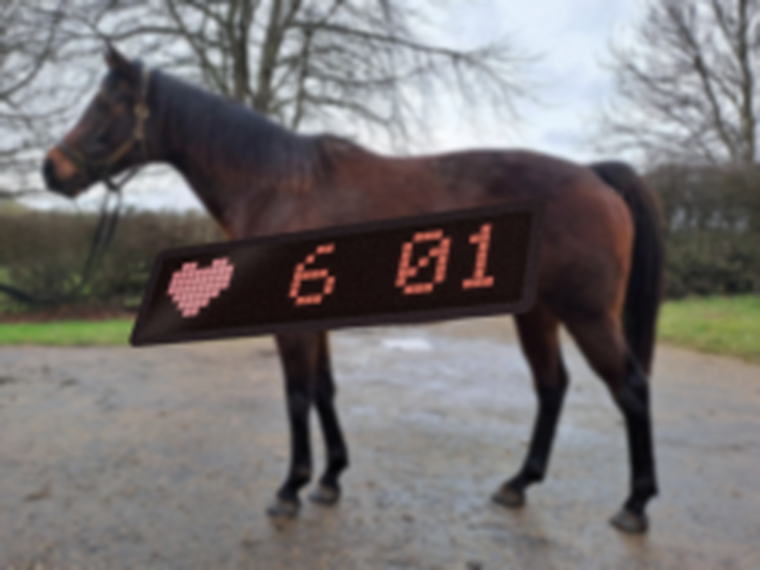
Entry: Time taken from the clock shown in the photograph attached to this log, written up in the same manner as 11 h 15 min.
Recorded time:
6 h 01 min
